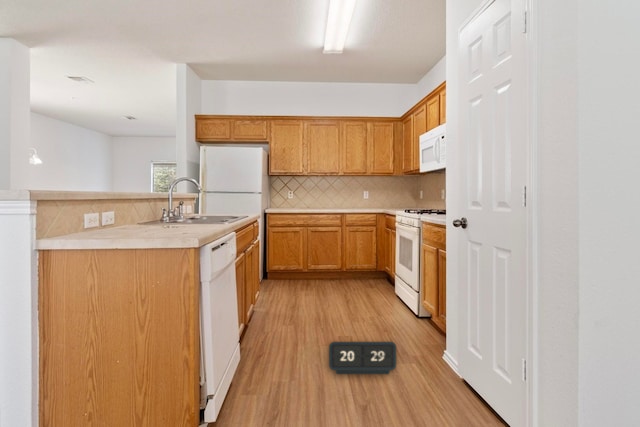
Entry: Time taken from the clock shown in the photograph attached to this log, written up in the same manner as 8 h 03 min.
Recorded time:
20 h 29 min
